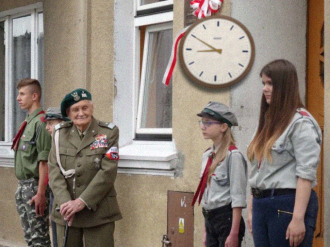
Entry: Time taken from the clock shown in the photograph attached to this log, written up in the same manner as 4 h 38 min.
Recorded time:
8 h 50 min
